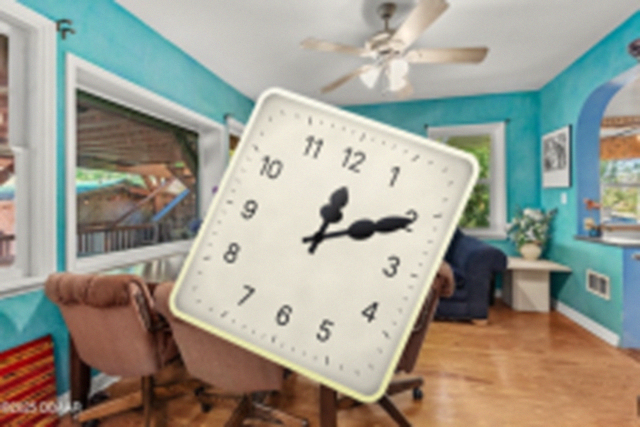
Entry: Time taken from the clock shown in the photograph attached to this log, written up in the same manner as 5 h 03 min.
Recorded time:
12 h 10 min
